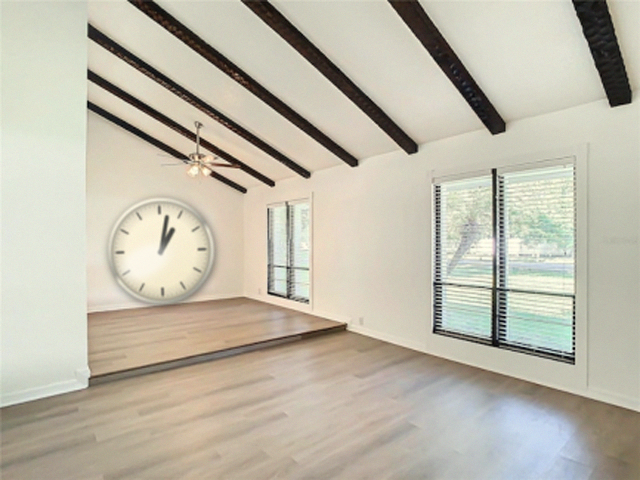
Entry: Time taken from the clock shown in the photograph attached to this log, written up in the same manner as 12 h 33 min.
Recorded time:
1 h 02 min
